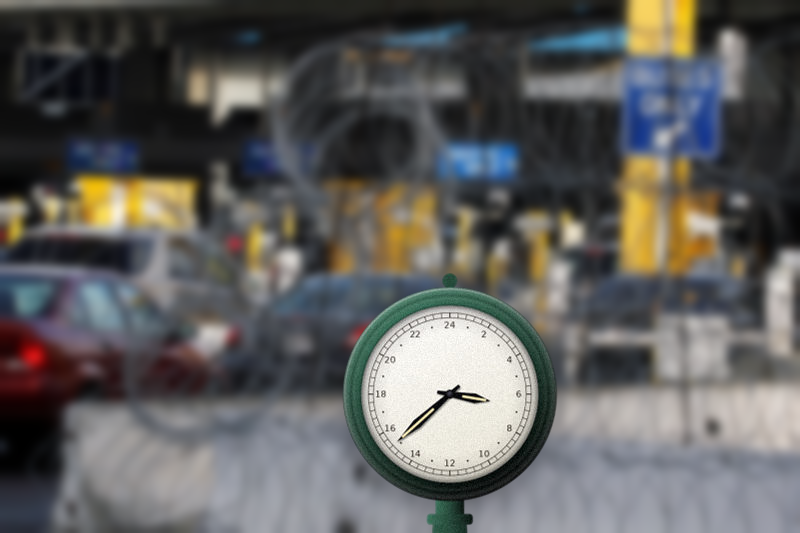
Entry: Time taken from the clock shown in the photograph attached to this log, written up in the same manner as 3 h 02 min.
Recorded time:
6 h 38 min
